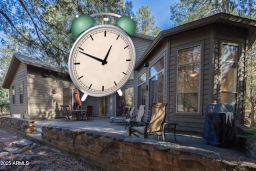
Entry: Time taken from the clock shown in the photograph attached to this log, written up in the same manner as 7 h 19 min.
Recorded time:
12 h 49 min
